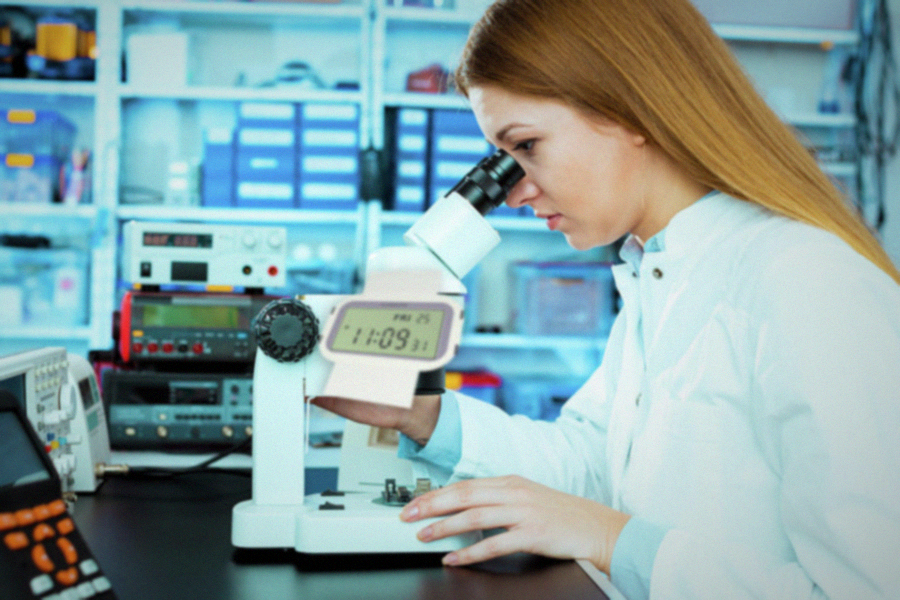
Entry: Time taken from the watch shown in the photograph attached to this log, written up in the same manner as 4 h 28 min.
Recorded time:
11 h 09 min
